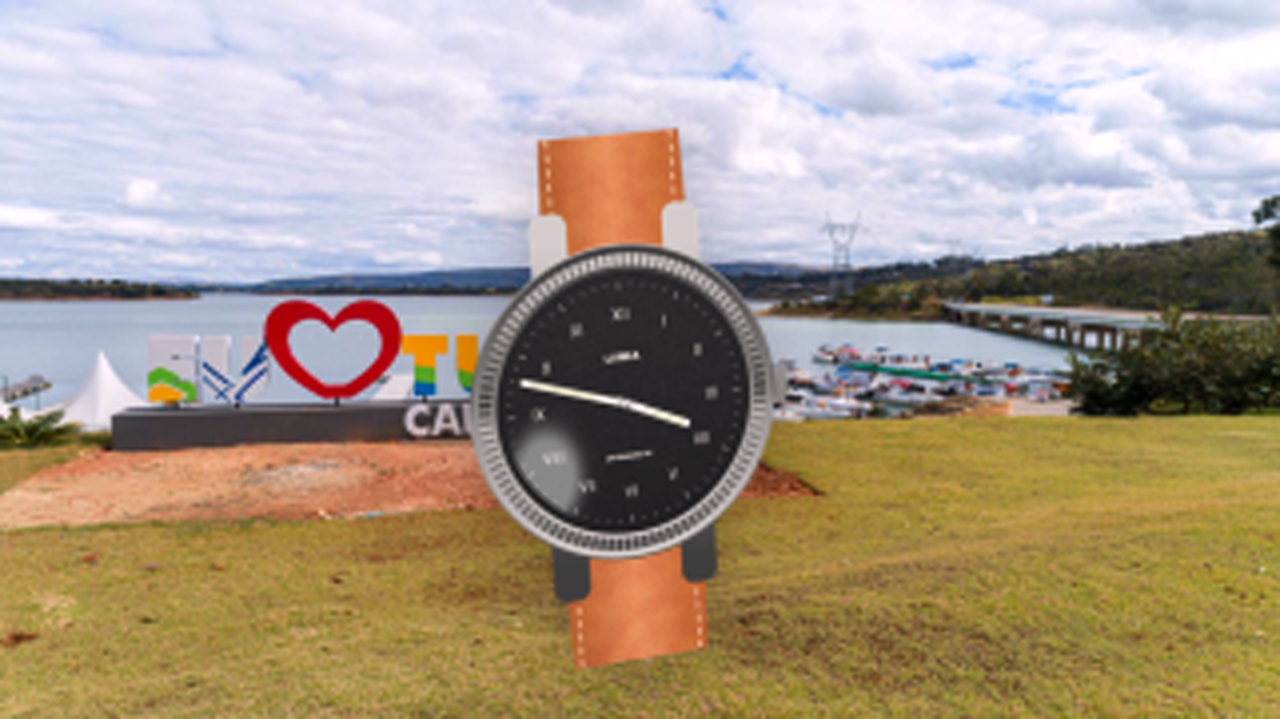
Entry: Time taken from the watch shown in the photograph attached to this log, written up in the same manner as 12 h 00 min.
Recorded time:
3 h 48 min
